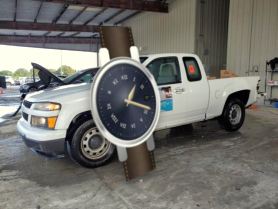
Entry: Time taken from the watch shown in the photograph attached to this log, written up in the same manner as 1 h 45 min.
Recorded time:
1 h 19 min
